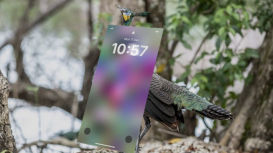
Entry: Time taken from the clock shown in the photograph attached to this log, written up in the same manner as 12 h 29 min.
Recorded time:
10 h 57 min
